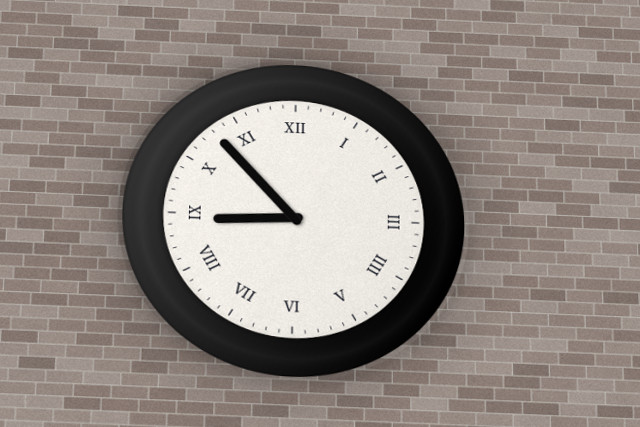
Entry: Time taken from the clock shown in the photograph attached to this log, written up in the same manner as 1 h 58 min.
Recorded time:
8 h 53 min
